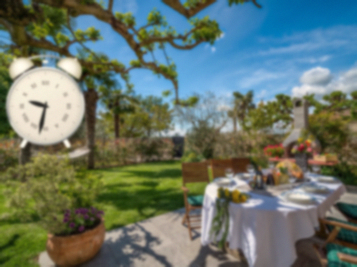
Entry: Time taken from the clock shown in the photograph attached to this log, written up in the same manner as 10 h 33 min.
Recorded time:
9 h 32 min
